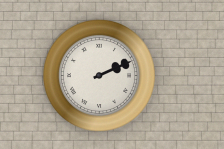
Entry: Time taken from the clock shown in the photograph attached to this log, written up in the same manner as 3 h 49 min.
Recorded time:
2 h 11 min
